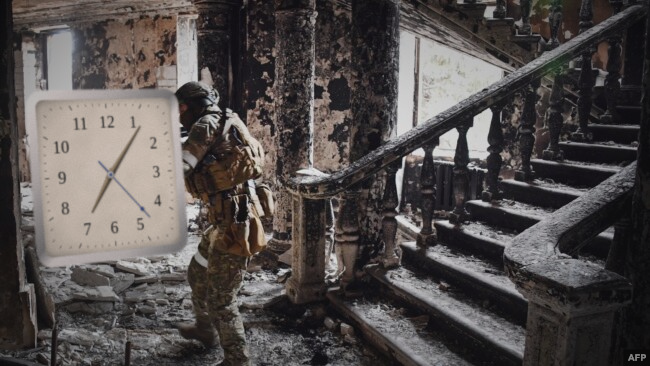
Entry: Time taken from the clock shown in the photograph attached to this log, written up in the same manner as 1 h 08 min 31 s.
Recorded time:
7 h 06 min 23 s
